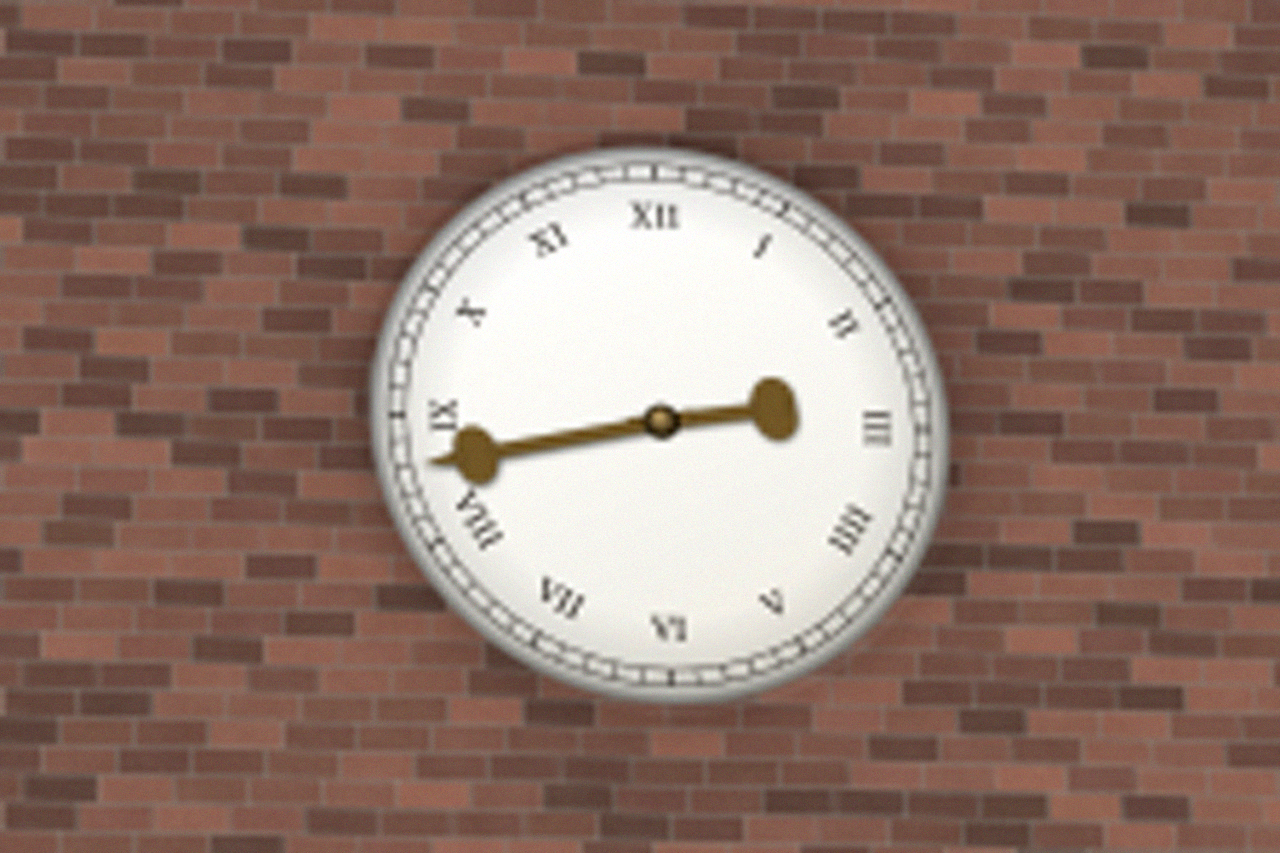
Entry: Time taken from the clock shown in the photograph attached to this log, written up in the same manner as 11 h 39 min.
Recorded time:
2 h 43 min
